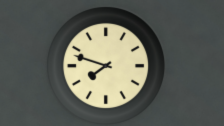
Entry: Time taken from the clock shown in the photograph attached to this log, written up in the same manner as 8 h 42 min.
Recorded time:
7 h 48 min
